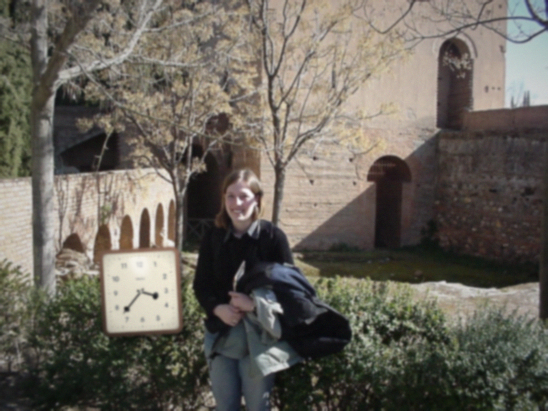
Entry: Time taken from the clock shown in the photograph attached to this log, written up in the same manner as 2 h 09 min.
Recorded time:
3 h 37 min
